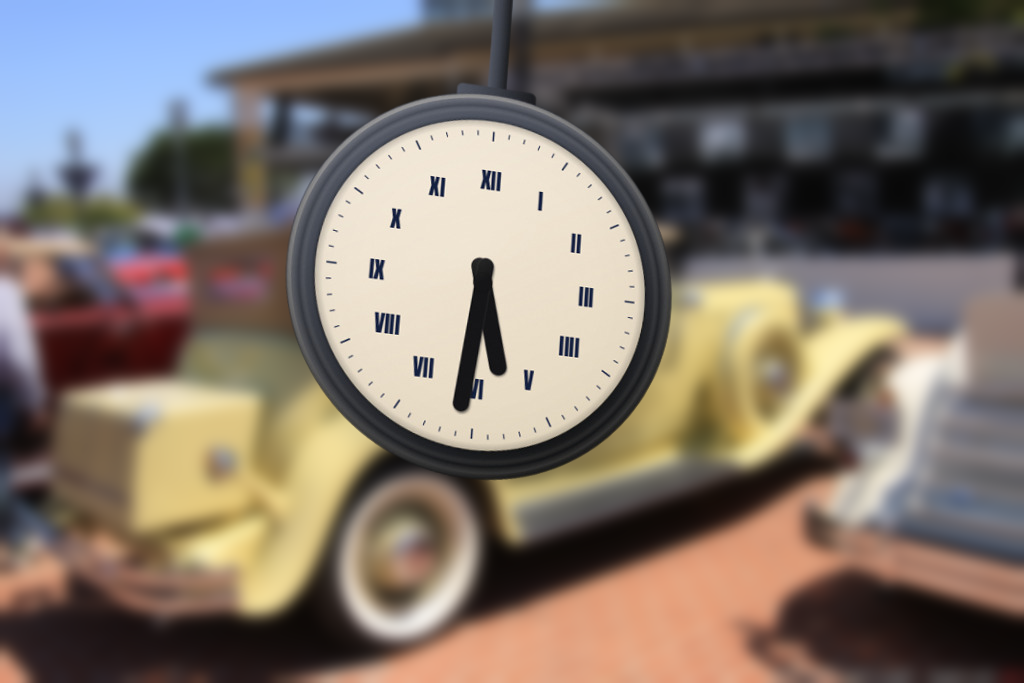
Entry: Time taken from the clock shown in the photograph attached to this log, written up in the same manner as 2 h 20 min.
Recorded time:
5 h 31 min
